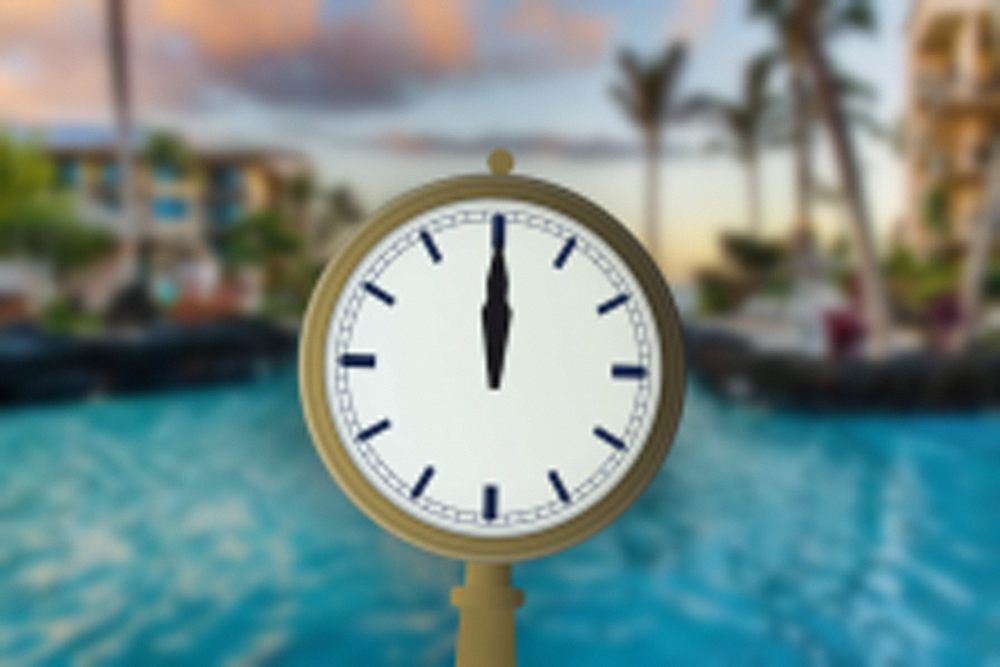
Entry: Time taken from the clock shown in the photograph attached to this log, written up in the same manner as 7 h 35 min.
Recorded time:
12 h 00 min
